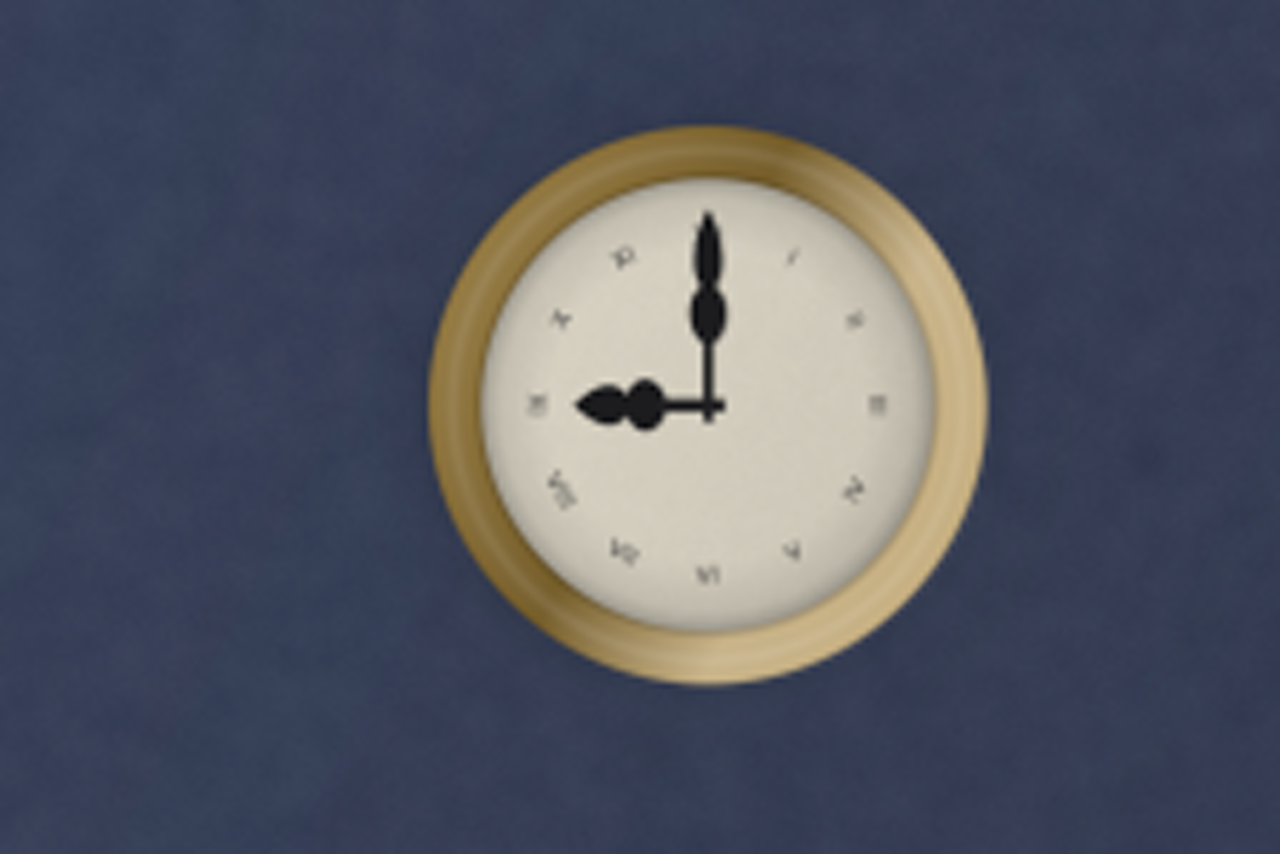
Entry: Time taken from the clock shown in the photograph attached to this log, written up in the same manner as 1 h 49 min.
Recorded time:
9 h 00 min
